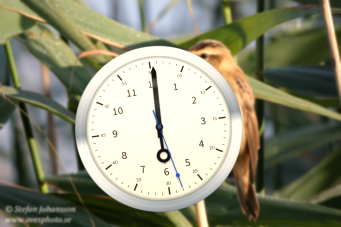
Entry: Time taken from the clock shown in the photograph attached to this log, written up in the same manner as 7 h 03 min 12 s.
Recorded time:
6 h 00 min 28 s
